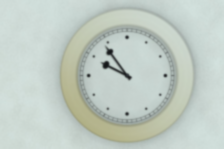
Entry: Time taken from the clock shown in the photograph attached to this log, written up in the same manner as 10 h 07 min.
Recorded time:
9 h 54 min
